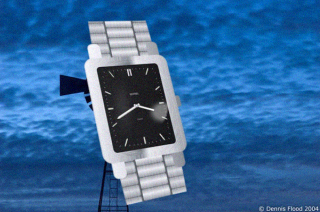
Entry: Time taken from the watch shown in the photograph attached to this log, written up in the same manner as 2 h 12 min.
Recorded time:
3 h 41 min
